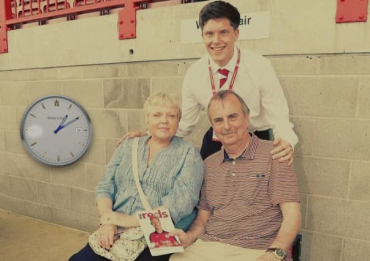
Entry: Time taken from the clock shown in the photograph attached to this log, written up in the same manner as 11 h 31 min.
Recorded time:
1 h 10 min
